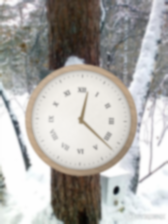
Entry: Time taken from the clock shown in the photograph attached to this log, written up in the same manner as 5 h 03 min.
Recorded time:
12 h 22 min
